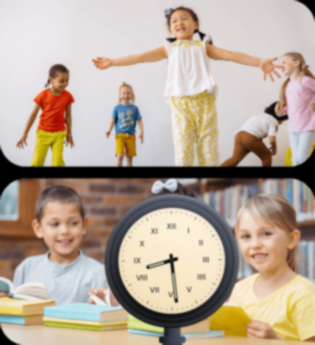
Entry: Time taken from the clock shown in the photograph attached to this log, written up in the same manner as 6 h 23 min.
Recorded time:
8 h 29 min
